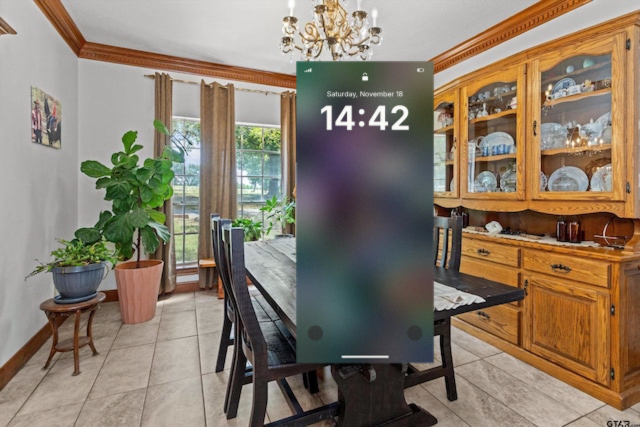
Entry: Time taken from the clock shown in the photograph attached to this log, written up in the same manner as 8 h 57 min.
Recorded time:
14 h 42 min
